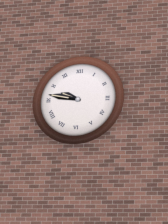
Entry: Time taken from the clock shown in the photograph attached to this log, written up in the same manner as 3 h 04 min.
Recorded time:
9 h 47 min
